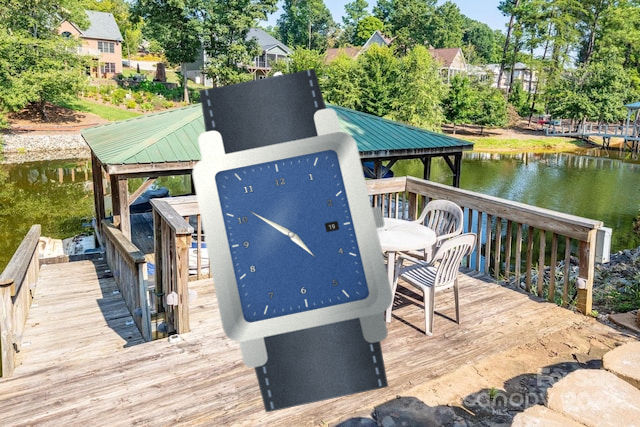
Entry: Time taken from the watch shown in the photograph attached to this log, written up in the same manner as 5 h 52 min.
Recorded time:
4 h 52 min
